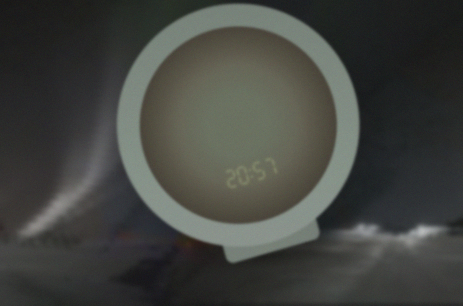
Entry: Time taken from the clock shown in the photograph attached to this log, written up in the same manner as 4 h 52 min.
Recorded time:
20 h 57 min
